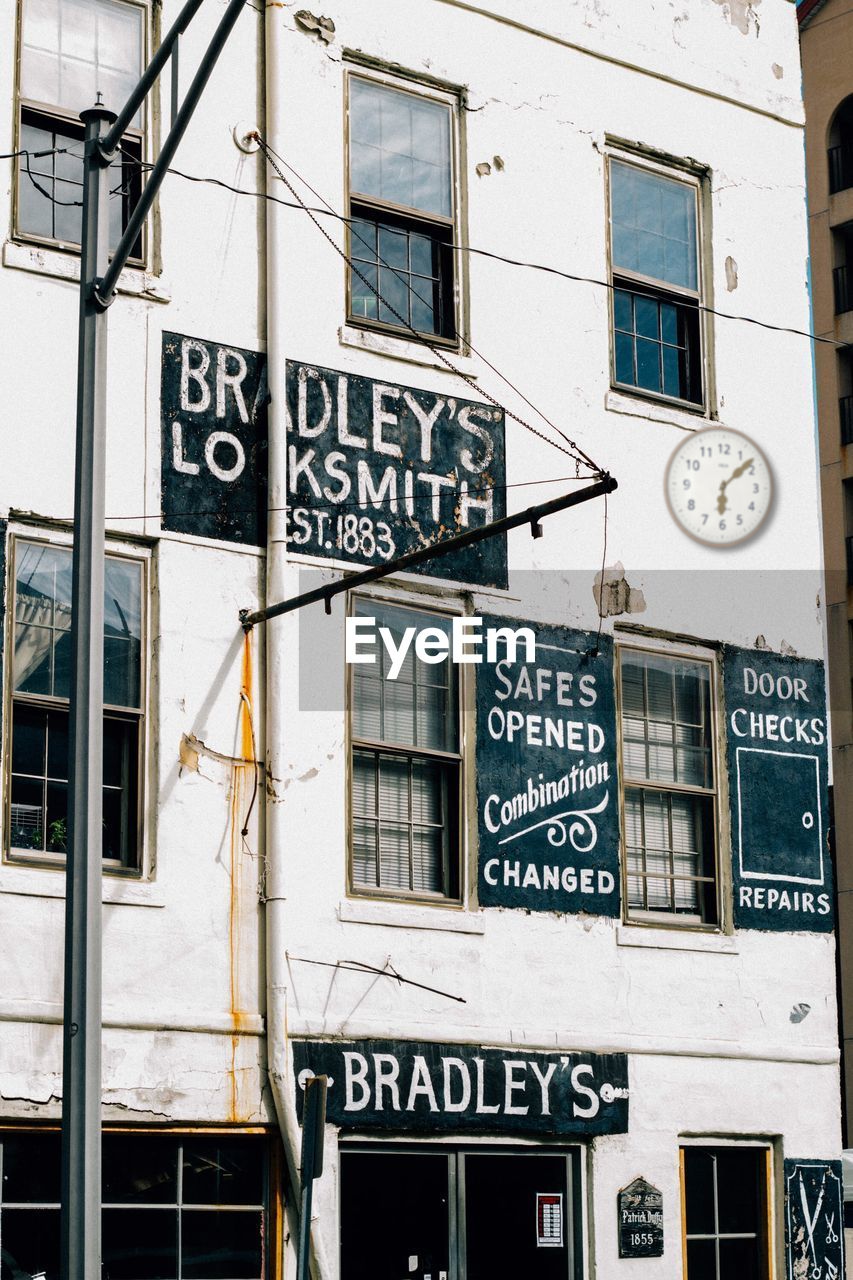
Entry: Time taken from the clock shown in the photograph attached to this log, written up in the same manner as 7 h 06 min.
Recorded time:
6 h 08 min
